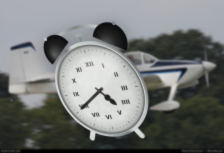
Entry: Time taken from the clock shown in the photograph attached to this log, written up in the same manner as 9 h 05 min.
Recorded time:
4 h 40 min
